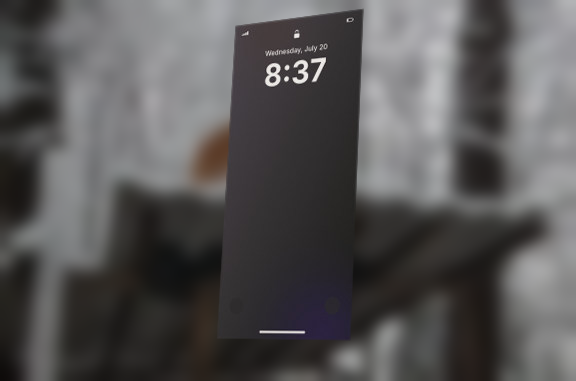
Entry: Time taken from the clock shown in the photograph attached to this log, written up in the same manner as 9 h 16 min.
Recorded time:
8 h 37 min
